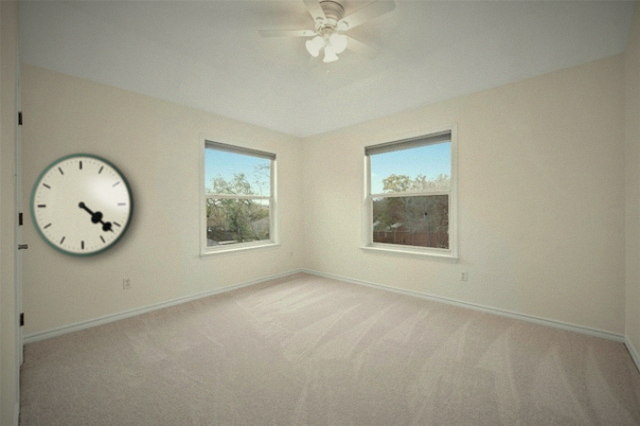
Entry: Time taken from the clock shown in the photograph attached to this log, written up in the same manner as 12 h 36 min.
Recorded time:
4 h 22 min
